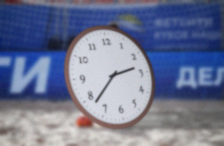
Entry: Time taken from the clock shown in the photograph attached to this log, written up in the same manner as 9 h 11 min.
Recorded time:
2 h 38 min
